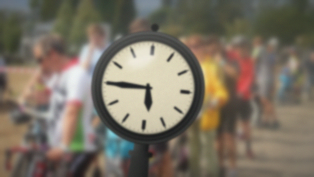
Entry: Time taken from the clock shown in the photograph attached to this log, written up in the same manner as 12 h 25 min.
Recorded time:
5 h 45 min
